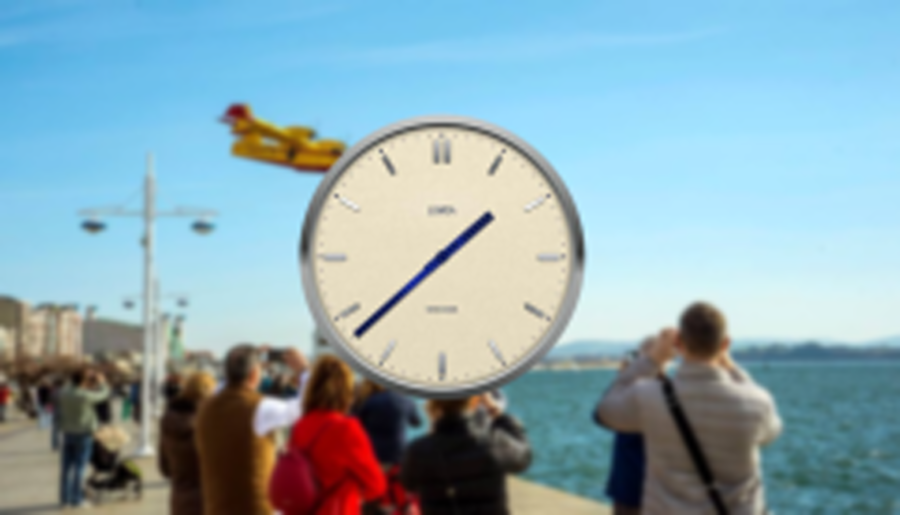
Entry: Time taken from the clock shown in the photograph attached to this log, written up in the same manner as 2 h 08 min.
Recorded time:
1 h 38 min
